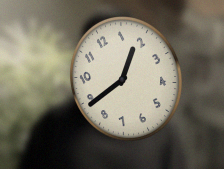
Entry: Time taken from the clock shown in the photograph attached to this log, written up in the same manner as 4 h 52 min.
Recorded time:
1 h 44 min
